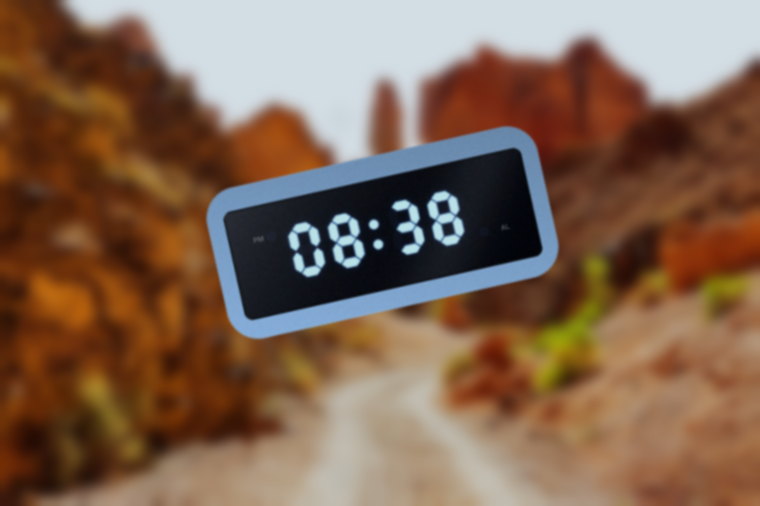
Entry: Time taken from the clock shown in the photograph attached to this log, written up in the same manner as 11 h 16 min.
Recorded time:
8 h 38 min
